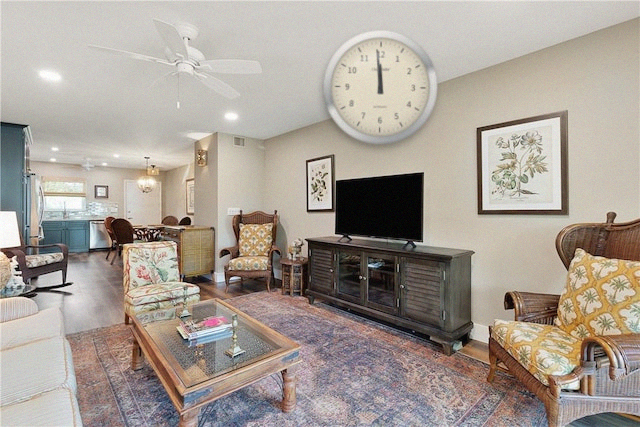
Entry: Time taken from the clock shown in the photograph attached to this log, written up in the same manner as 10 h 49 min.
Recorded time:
11 h 59 min
